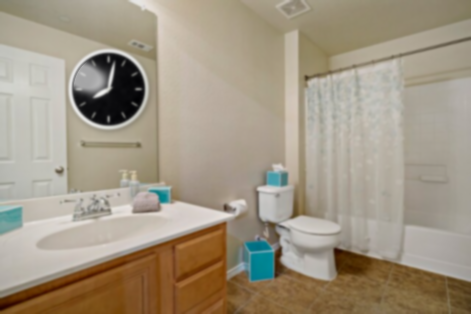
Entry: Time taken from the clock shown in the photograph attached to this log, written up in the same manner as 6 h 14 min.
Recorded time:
8 h 02 min
